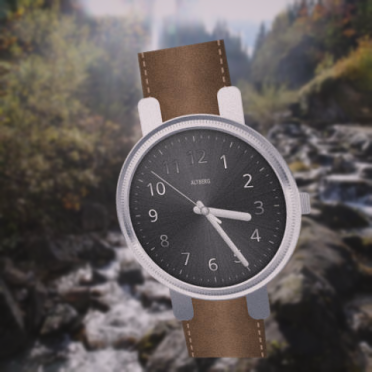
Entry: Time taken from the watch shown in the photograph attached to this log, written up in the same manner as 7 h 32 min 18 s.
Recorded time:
3 h 24 min 52 s
